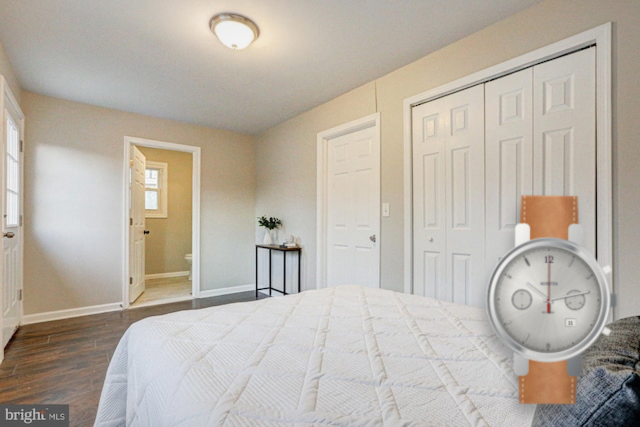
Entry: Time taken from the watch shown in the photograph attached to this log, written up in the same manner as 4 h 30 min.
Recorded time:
10 h 13 min
